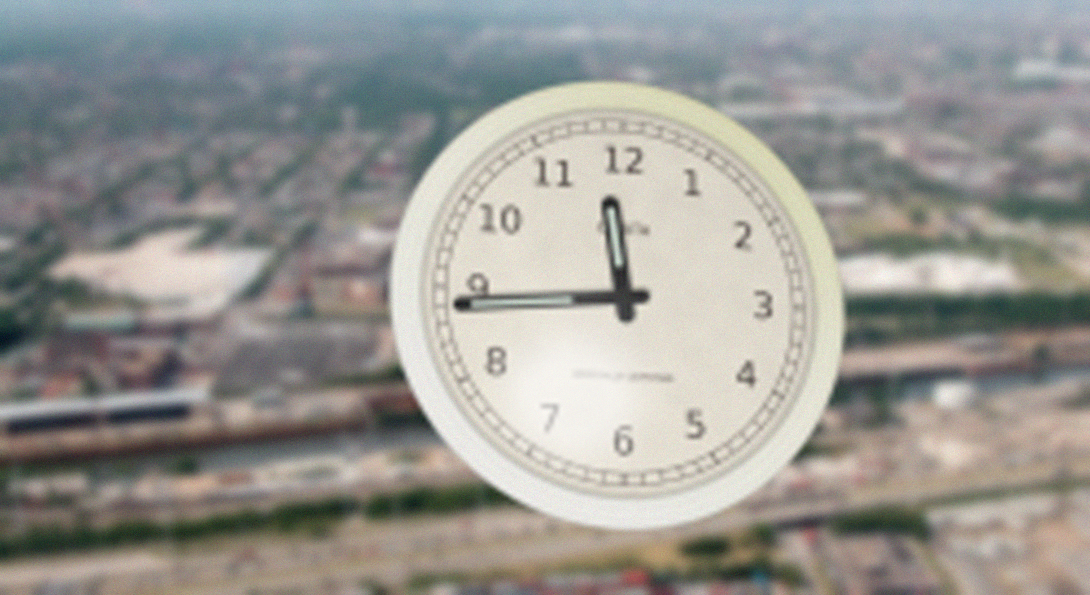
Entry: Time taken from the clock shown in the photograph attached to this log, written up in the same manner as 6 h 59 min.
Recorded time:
11 h 44 min
